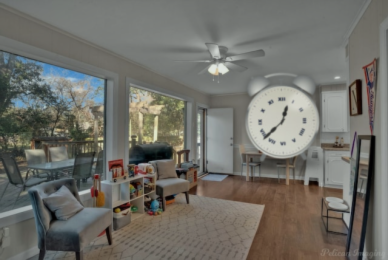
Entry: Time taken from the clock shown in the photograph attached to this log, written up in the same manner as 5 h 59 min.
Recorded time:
12 h 38 min
